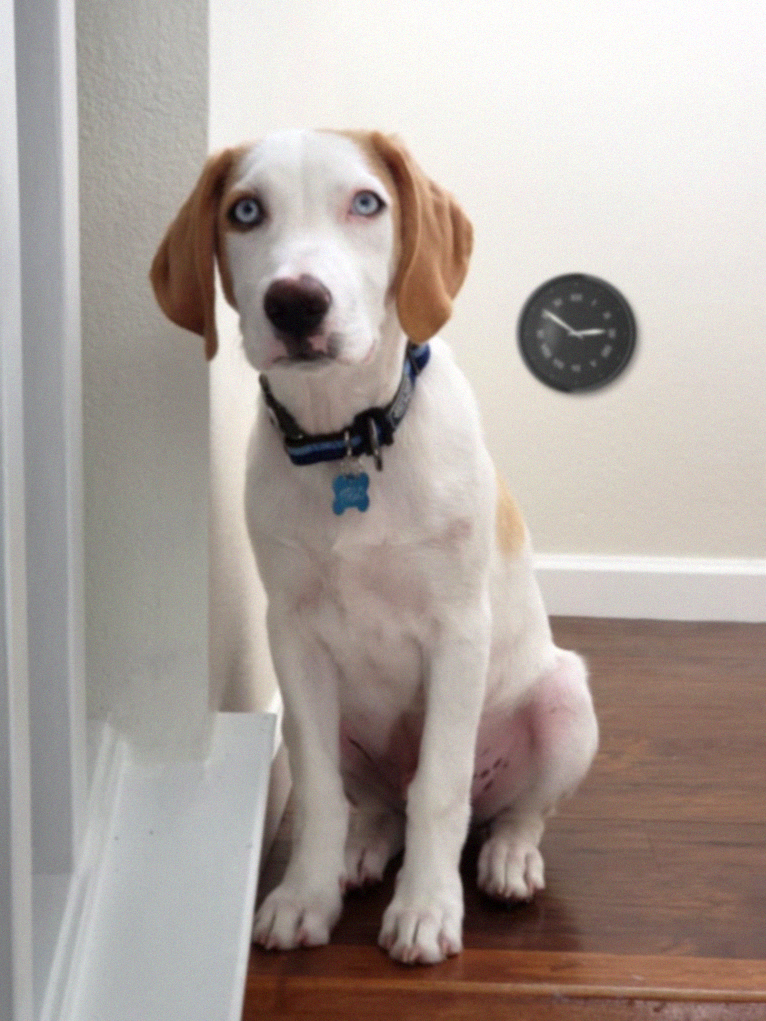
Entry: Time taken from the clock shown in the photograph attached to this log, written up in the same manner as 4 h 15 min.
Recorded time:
2 h 51 min
